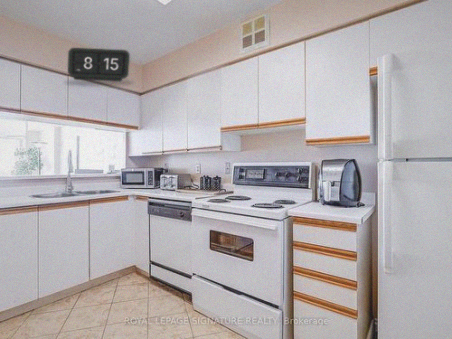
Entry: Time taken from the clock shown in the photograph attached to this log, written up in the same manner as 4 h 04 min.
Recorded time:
8 h 15 min
